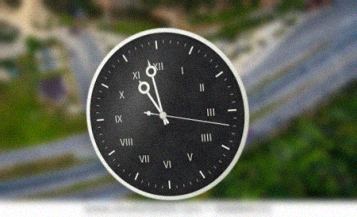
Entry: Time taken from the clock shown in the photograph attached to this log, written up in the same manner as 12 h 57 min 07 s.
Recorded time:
10 h 58 min 17 s
